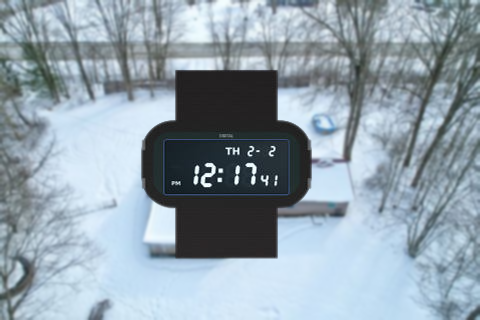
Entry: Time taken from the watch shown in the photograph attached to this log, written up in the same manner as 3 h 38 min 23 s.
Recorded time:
12 h 17 min 41 s
